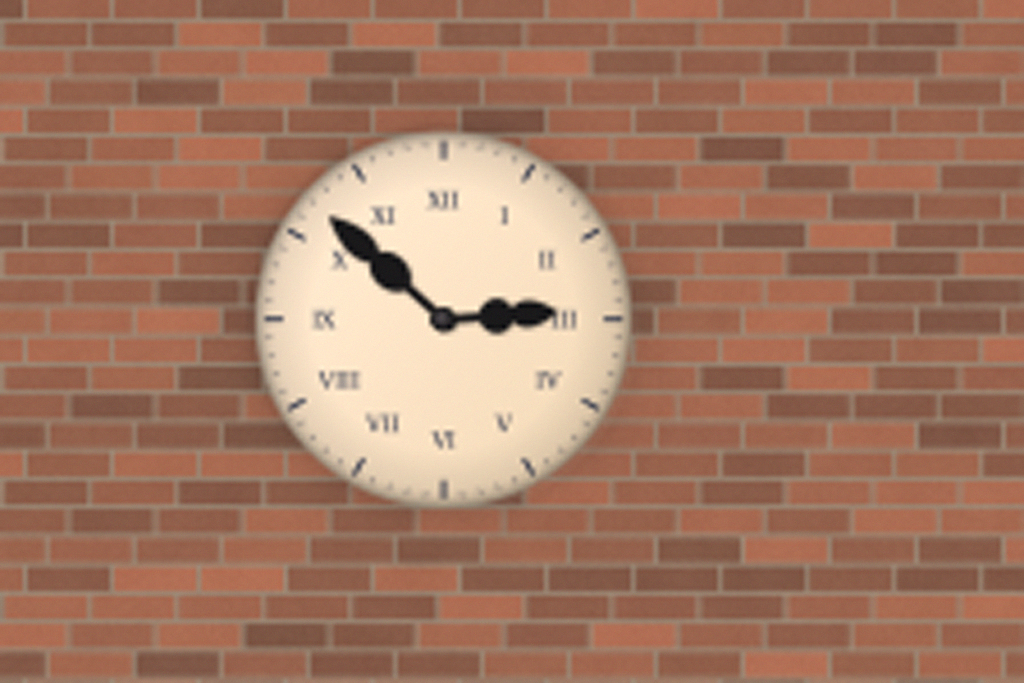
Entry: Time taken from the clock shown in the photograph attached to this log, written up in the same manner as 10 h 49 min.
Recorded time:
2 h 52 min
